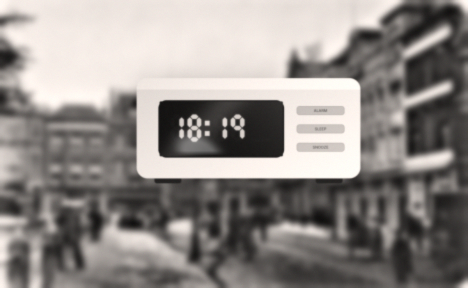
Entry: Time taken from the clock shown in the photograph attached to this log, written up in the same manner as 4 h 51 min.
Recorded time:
18 h 19 min
